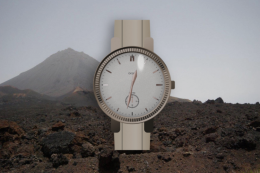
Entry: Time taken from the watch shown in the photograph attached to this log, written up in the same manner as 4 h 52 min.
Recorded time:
12 h 32 min
